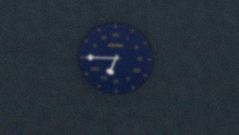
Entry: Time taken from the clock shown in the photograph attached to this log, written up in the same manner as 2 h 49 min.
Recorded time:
6 h 45 min
